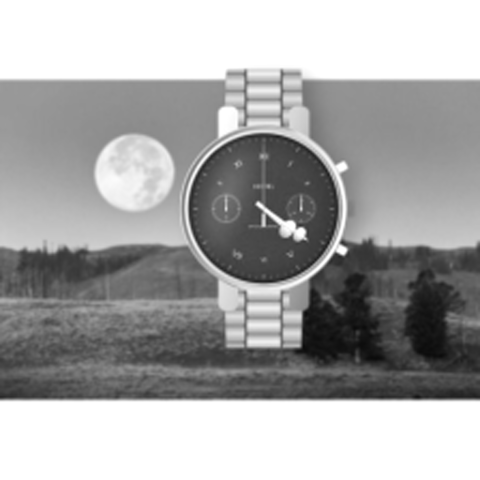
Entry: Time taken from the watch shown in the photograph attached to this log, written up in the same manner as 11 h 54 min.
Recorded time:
4 h 21 min
